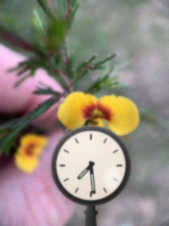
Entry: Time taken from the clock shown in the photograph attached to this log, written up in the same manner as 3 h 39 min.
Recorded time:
7 h 29 min
